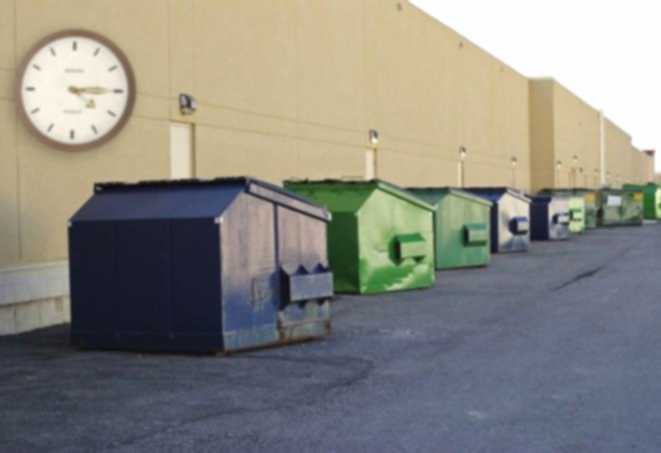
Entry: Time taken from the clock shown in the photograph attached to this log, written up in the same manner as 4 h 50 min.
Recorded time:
4 h 15 min
